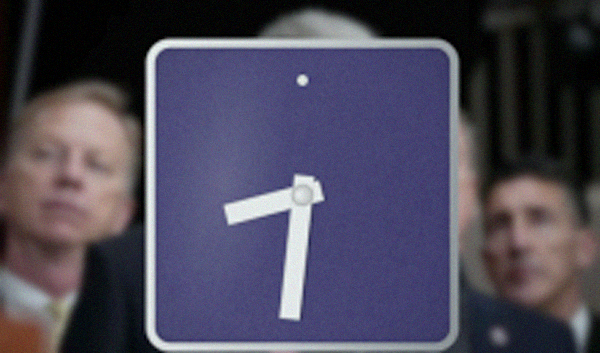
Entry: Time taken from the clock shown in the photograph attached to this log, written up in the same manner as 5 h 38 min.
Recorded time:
8 h 31 min
